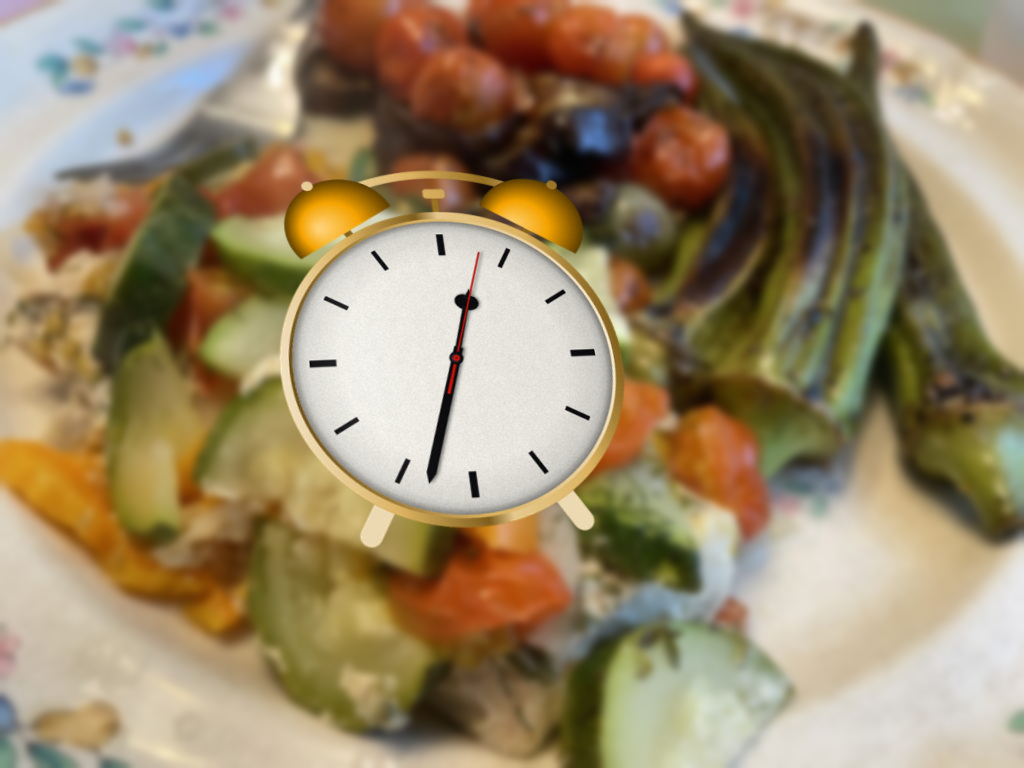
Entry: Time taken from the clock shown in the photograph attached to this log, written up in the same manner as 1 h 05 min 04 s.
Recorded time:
12 h 33 min 03 s
